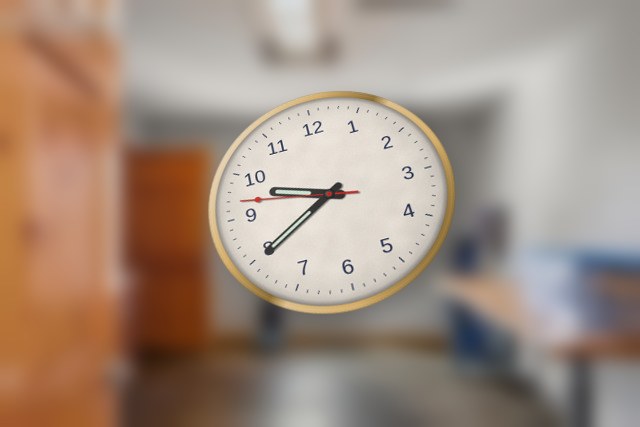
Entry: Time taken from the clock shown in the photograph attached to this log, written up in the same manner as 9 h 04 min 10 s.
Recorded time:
9 h 39 min 47 s
